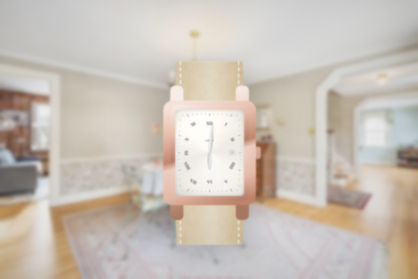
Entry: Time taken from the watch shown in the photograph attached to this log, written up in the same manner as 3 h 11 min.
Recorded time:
6 h 01 min
